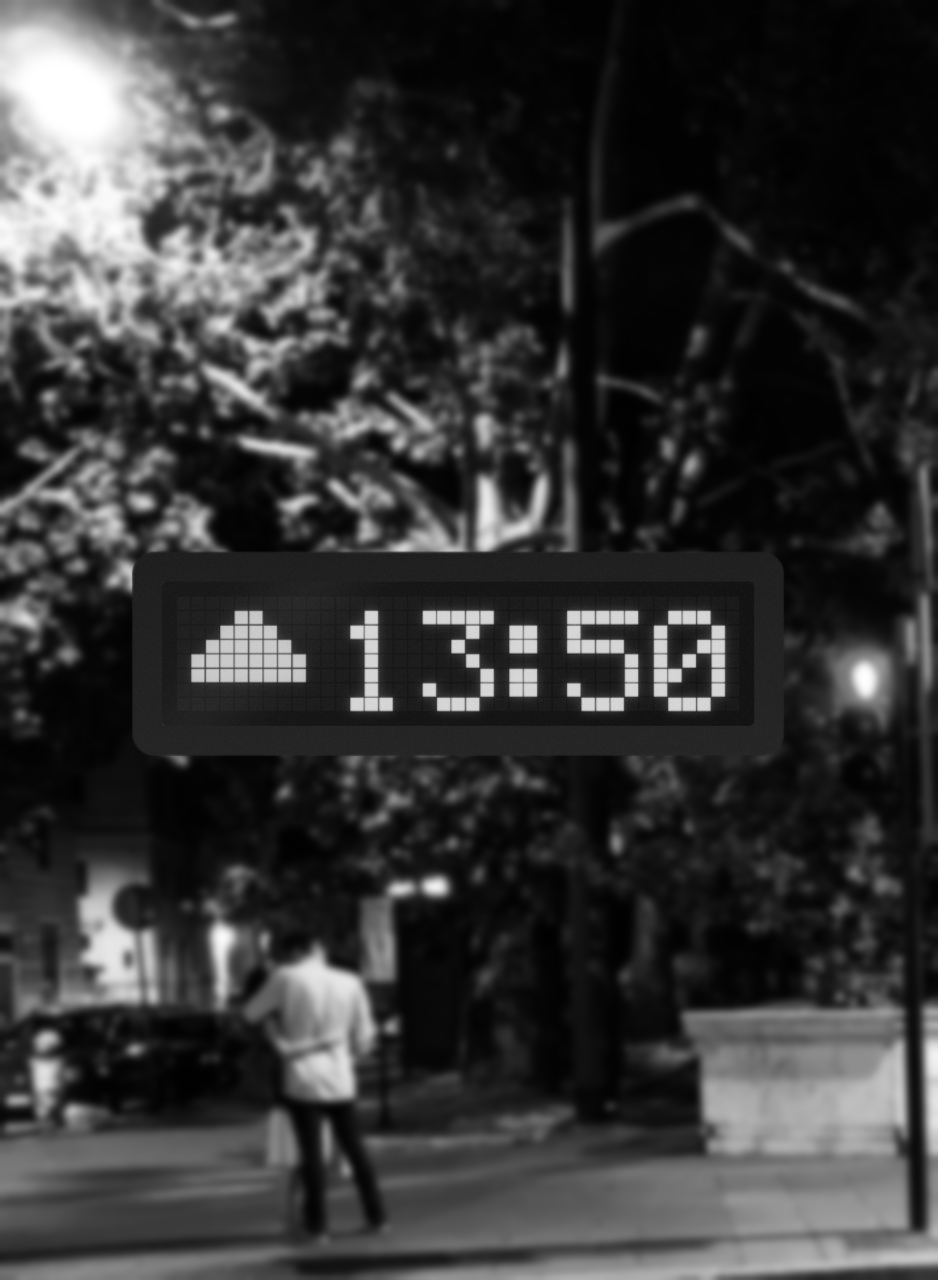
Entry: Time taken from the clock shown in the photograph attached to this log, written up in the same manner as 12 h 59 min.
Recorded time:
13 h 50 min
